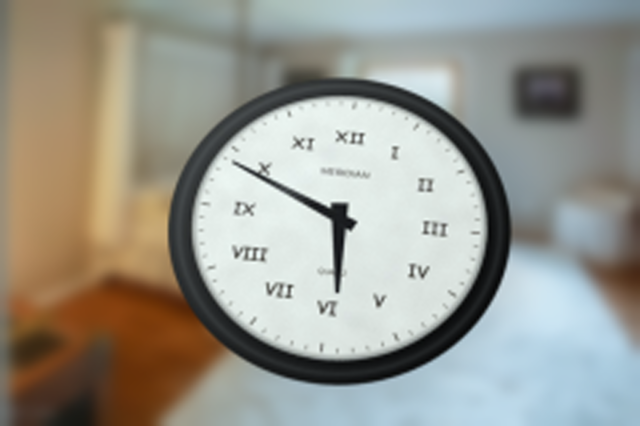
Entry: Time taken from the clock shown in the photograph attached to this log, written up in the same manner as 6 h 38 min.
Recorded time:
5 h 49 min
